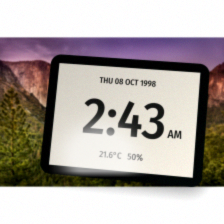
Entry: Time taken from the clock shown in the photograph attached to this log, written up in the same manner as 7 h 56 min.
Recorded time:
2 h 43 min
